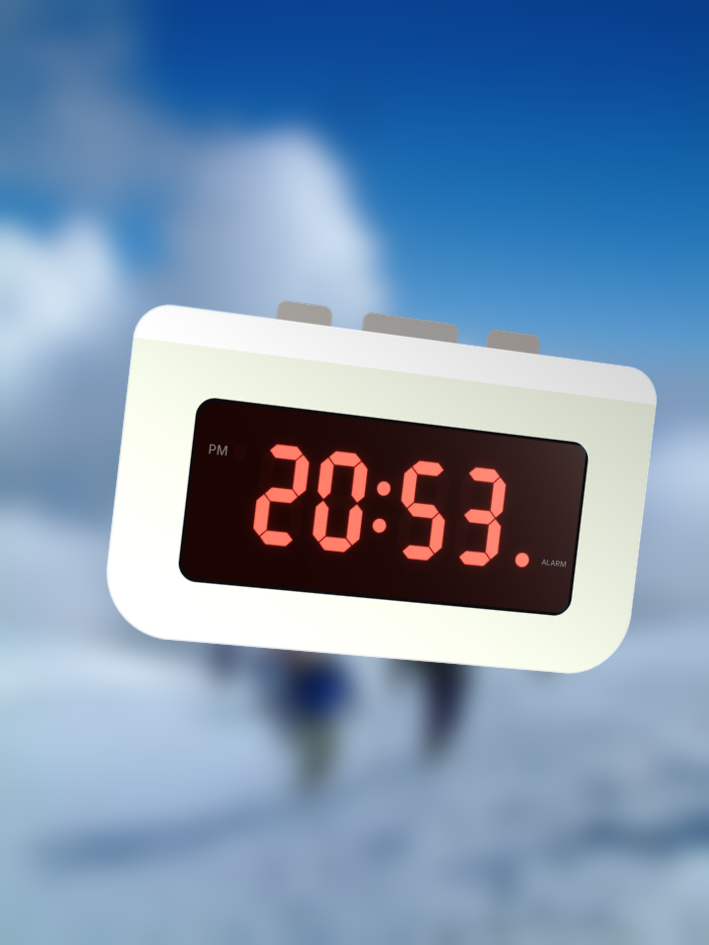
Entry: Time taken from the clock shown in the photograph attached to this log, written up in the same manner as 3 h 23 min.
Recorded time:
20 h 53 min
